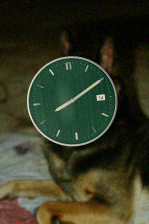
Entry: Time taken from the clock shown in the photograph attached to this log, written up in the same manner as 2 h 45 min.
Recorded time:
8 h 10 min
